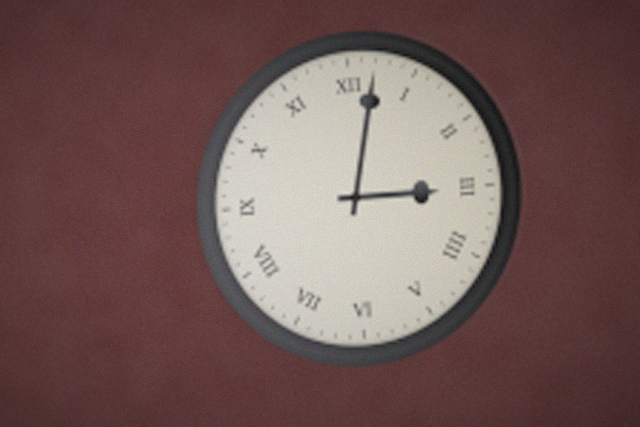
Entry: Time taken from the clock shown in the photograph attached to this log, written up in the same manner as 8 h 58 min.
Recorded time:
3 h 02 min
